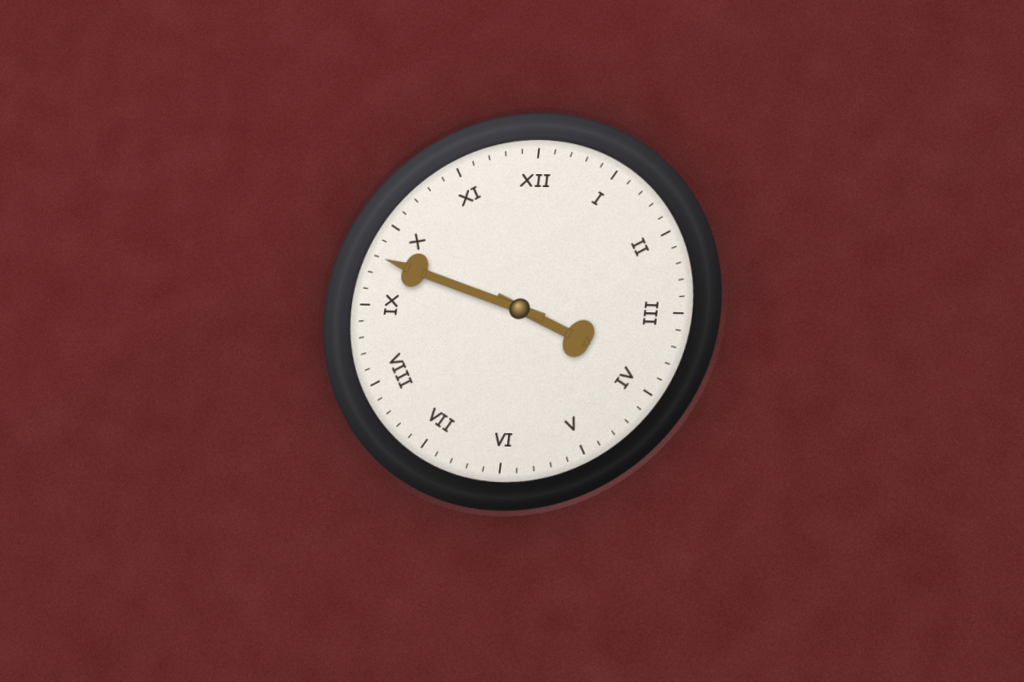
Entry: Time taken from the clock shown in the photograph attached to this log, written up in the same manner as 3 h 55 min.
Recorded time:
3 h 48 min
